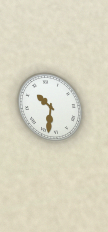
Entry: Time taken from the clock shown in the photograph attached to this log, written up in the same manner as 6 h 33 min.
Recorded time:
10 h 33 min
